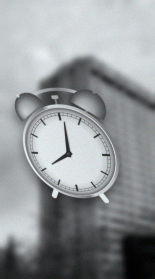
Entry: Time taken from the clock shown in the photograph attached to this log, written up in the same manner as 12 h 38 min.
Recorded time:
8 h 01 min
